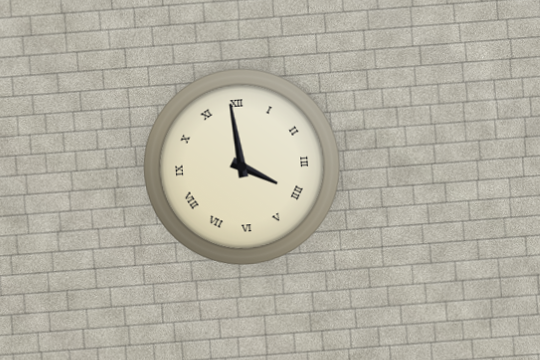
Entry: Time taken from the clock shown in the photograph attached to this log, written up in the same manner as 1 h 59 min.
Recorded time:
3 h 59 min
